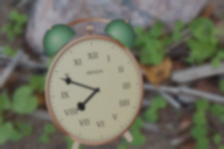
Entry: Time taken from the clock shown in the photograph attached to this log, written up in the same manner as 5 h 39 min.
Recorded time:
7 h 49 min
